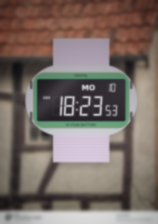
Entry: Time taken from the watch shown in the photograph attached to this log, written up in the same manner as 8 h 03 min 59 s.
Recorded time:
18 h 23 min 53 s
